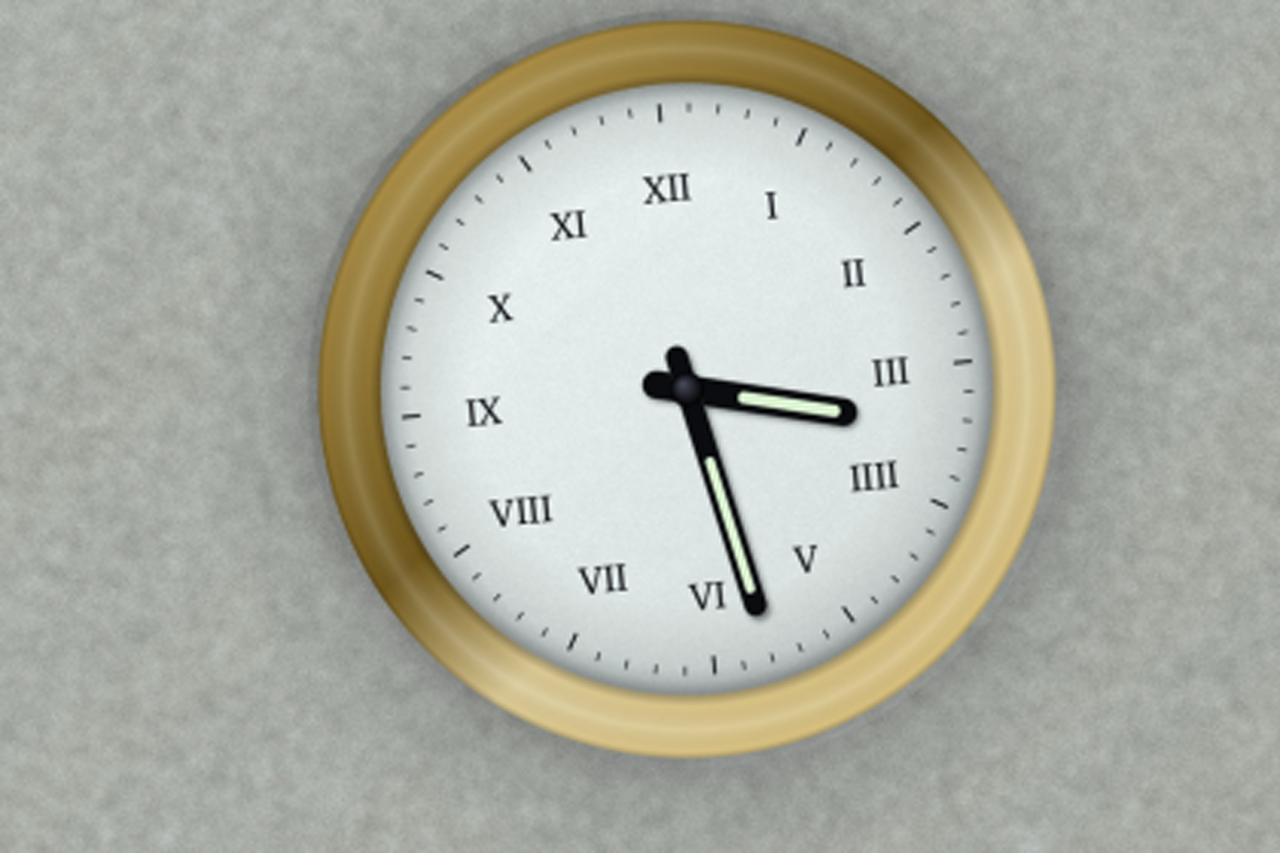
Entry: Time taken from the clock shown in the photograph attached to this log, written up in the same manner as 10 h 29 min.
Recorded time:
3 h 28 min
